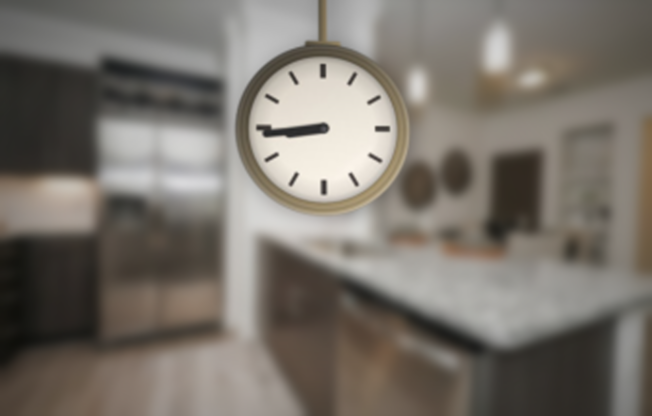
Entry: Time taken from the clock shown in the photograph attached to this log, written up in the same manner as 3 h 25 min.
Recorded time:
8 h 44 min
